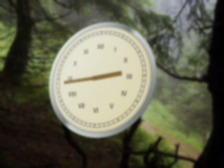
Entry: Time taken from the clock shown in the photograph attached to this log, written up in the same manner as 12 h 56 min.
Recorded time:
2 h 44 min
